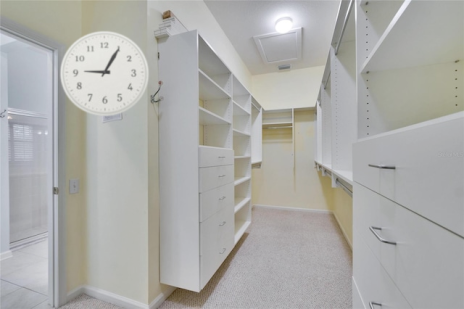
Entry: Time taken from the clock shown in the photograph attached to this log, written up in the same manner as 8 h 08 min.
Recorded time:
9 h 05 min
